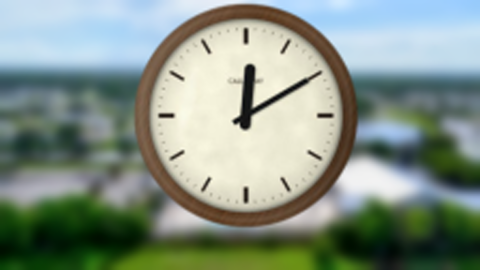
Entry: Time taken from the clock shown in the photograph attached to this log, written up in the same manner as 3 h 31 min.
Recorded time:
12 h 10 min
